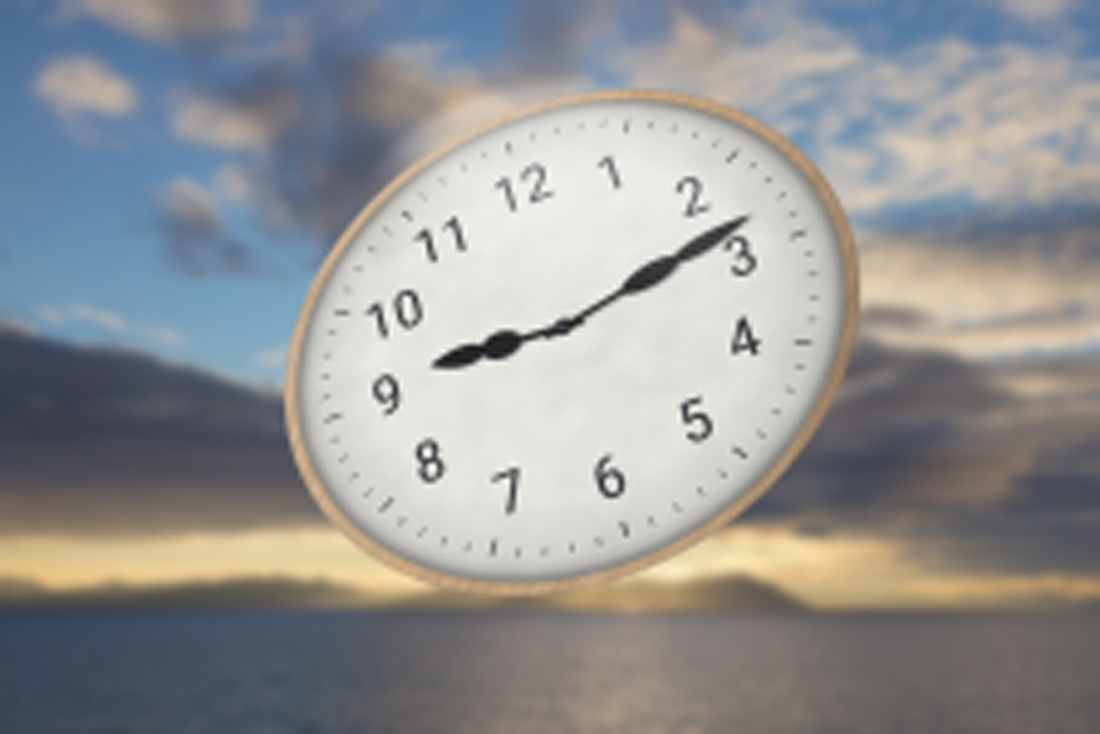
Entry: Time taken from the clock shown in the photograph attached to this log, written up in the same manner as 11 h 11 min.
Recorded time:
9 h 13 min
